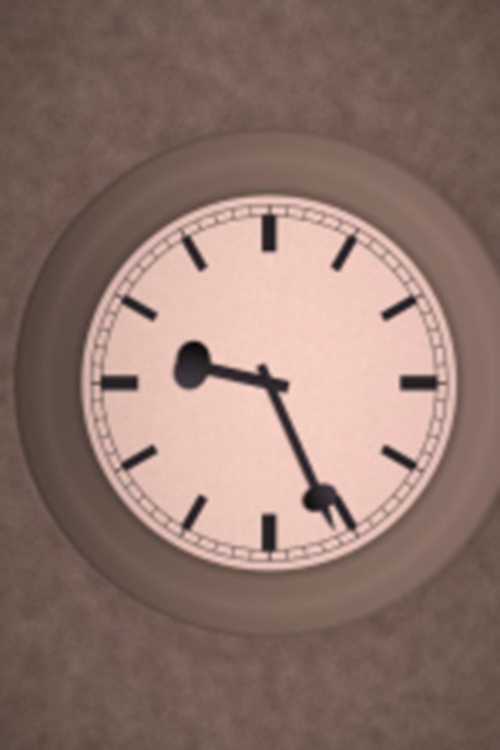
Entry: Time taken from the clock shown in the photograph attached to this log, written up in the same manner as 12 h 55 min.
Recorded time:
9 h 26 min
